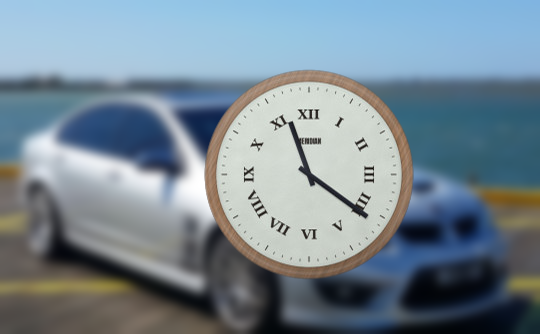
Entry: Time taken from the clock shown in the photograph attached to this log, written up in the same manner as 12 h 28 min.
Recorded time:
11 h 21 min
